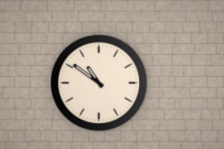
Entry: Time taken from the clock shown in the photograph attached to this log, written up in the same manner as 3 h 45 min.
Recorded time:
10 h 51 min
